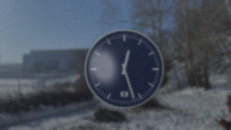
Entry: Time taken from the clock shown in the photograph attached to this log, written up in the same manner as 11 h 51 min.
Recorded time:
12 h 27 min
